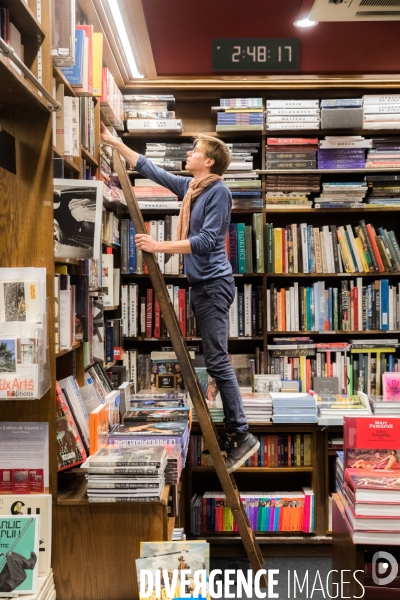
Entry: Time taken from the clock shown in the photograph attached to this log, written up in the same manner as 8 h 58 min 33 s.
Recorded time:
2 h 48 min 17 s
